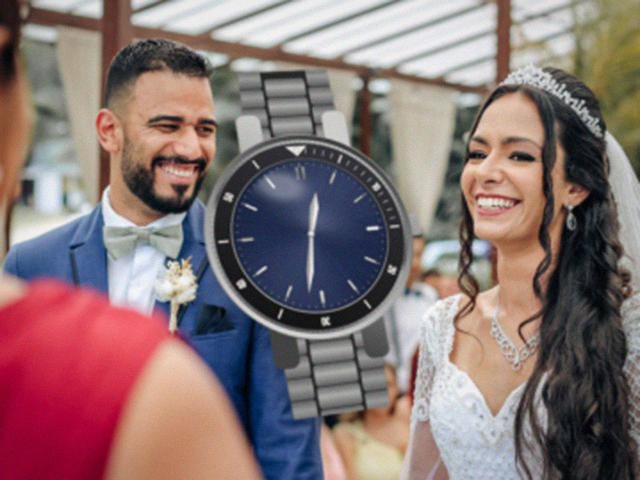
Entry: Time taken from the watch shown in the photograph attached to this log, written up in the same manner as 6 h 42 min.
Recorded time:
12 h 32 min
